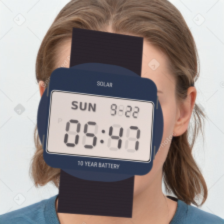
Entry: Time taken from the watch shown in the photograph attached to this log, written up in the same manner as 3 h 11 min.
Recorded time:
5 h 47 min
